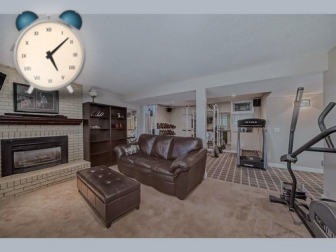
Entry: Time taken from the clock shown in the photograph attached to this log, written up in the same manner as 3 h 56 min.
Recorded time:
5 h 08 min
